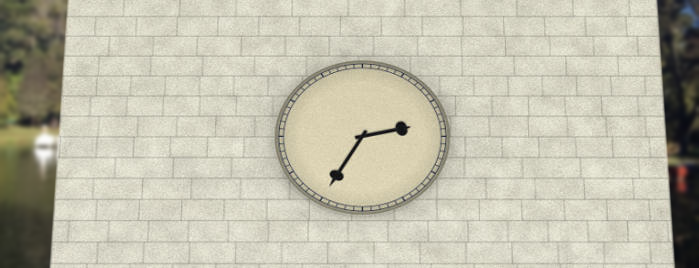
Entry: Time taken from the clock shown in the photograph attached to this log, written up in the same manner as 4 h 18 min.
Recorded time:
2 h 35 min
